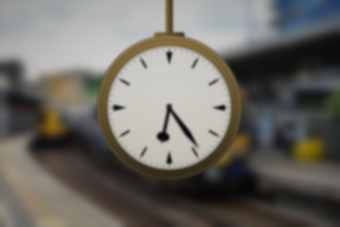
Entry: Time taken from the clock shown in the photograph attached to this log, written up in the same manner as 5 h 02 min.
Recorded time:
6 h 24 min
